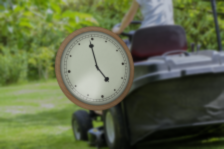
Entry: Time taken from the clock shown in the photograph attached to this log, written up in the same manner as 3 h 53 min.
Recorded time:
4 h 59 min
